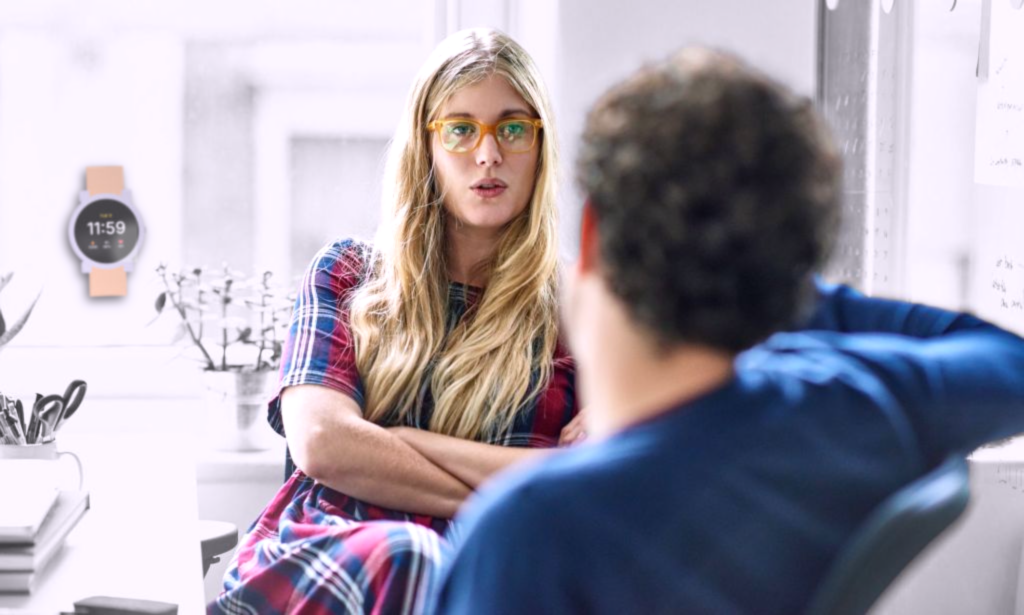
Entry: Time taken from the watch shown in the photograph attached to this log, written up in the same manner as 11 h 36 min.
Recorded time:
11 h 59 min
